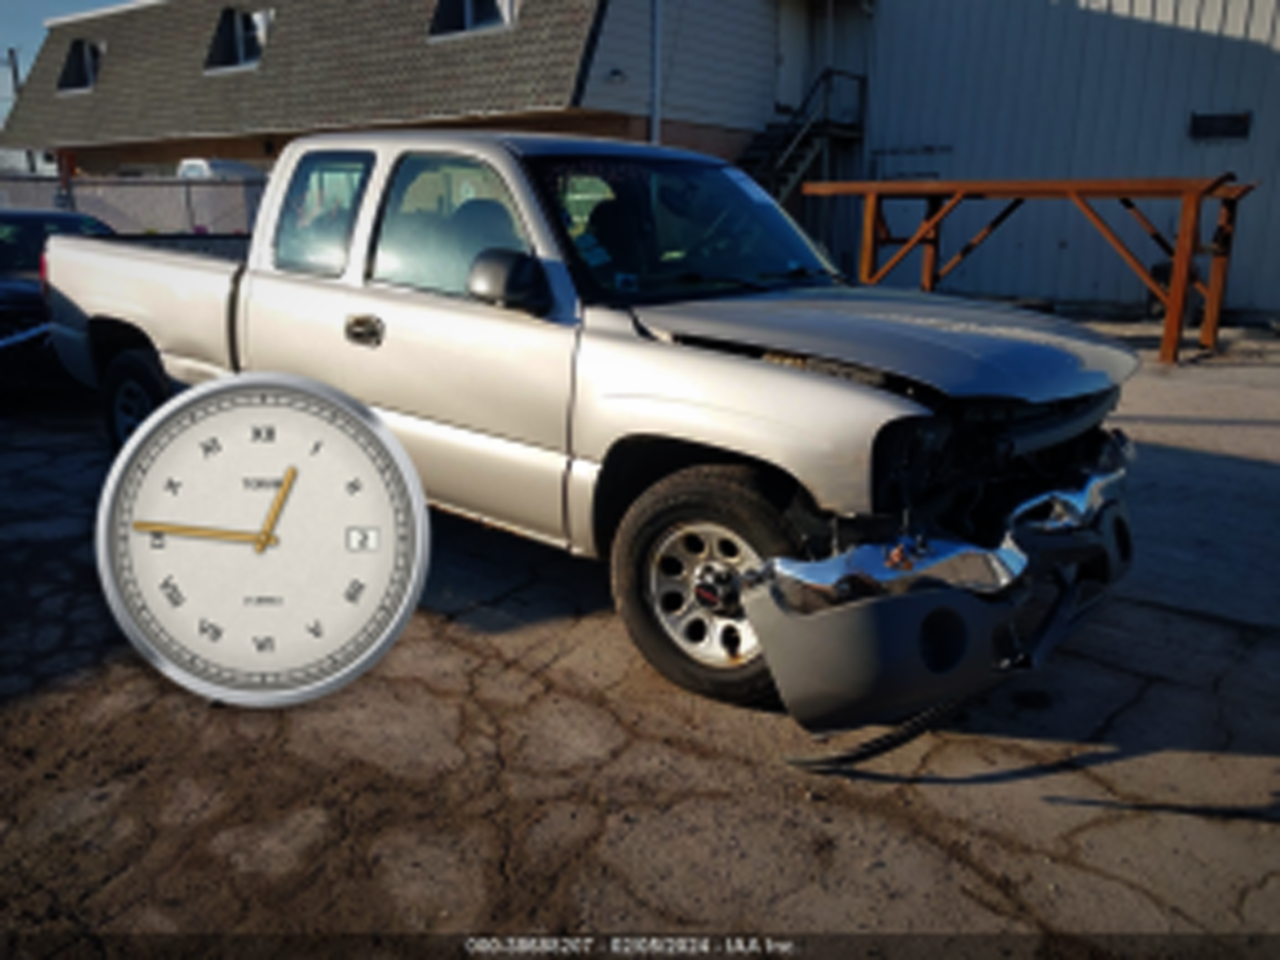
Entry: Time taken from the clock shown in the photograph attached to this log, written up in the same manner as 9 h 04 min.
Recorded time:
12 h 46 min
